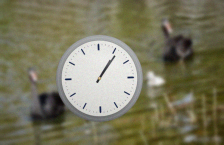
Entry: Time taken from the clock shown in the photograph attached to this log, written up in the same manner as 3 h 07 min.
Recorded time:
1 h 06 min
